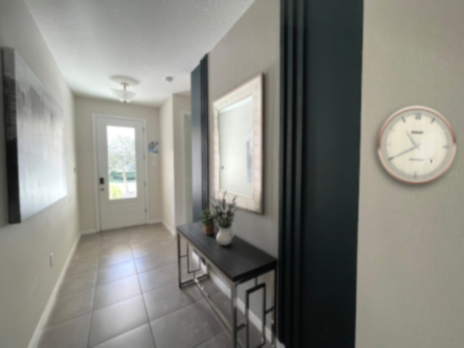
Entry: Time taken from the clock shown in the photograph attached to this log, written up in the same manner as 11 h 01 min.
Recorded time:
10 h 40 min
